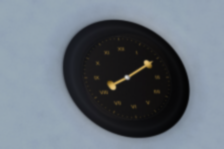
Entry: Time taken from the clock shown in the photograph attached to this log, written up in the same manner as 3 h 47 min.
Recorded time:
8 h 10 min
